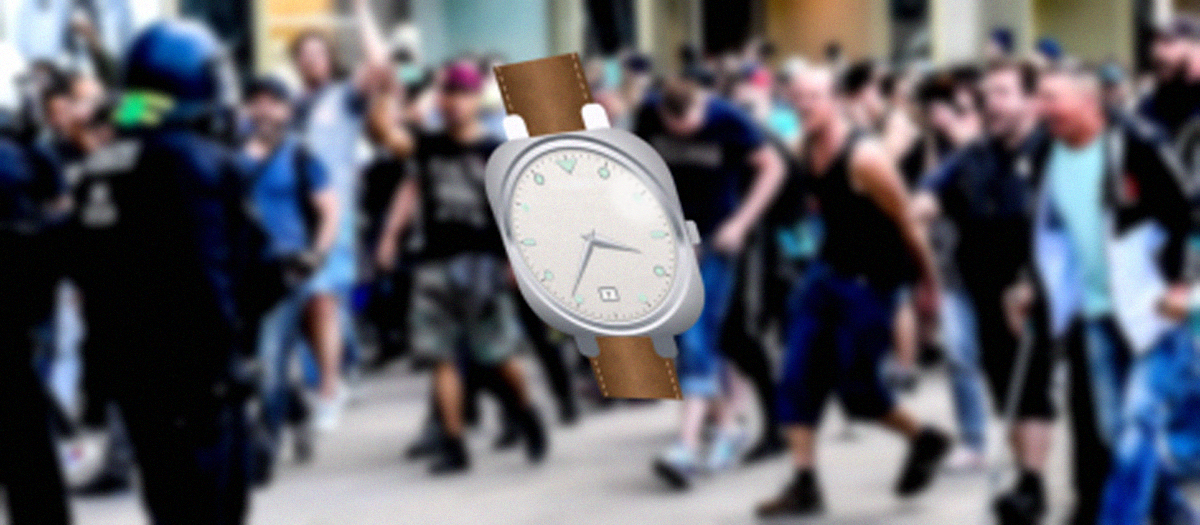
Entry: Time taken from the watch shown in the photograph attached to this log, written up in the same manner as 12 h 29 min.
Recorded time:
3 h 36 min
